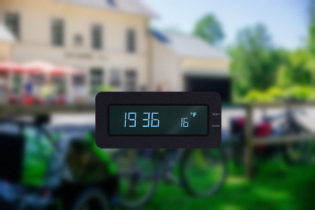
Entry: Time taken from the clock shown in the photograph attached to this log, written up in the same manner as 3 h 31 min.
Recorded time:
19 h 36 min
